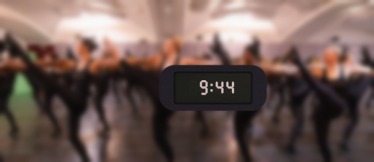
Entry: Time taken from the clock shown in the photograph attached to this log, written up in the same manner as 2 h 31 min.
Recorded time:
9 h 44 min
